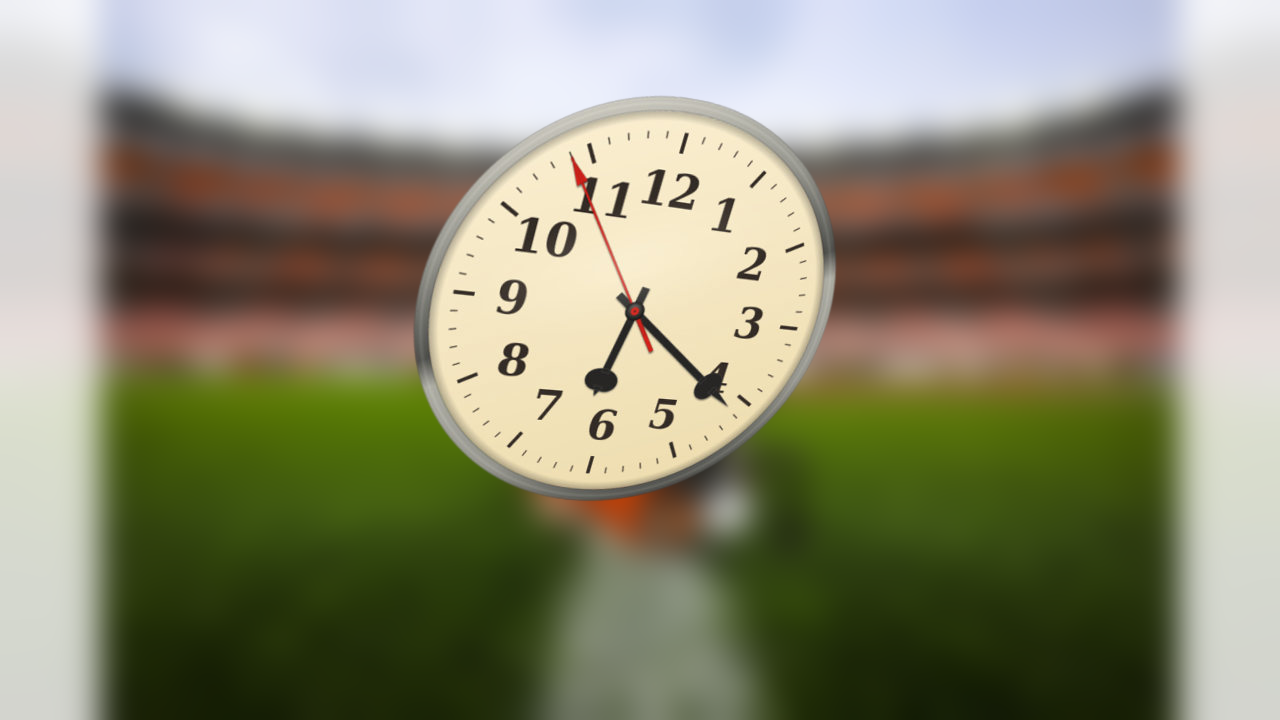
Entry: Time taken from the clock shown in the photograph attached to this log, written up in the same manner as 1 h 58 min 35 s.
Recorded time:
6 h 20 min 54 s
